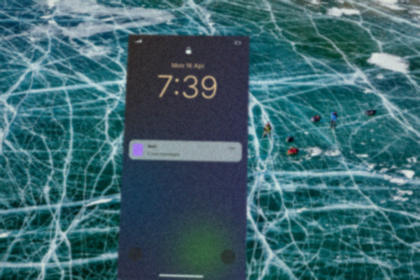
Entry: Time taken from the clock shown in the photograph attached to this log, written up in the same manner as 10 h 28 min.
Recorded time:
7 h 39 min
